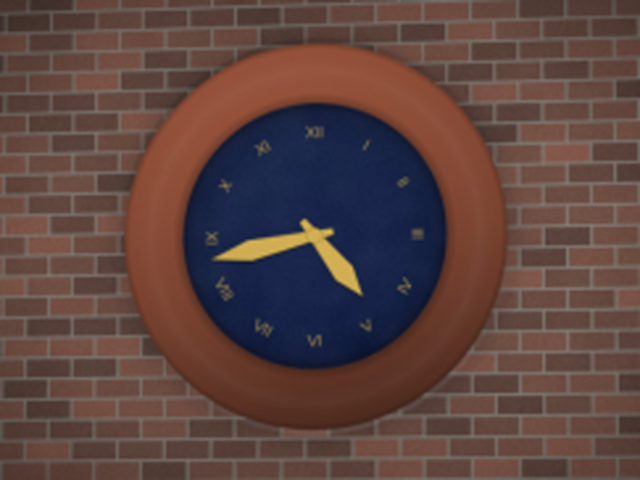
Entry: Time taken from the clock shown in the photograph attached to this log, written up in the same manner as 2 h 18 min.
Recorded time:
4 h 43 min
